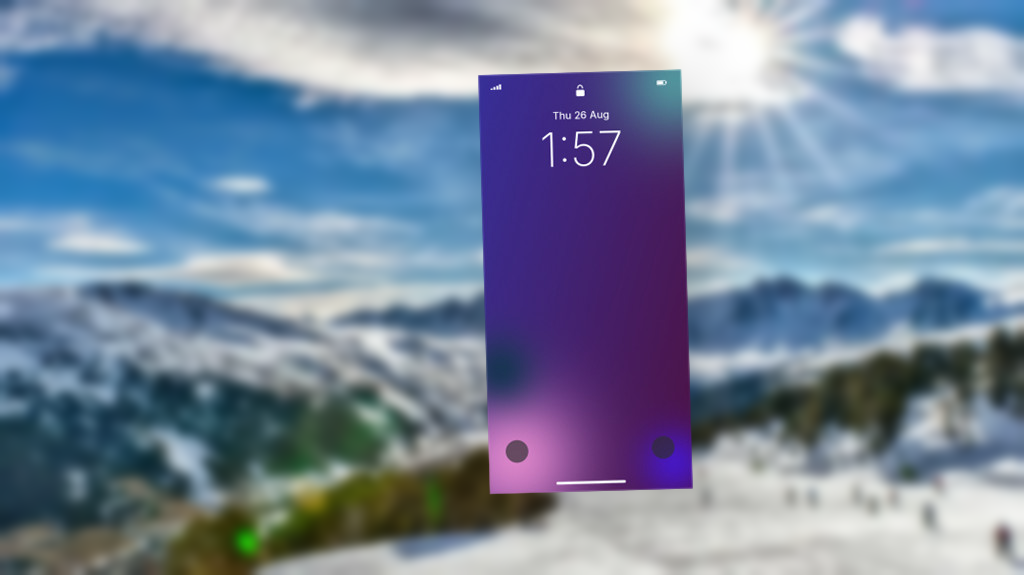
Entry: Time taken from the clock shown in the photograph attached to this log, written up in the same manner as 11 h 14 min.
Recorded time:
1 h 57 min
